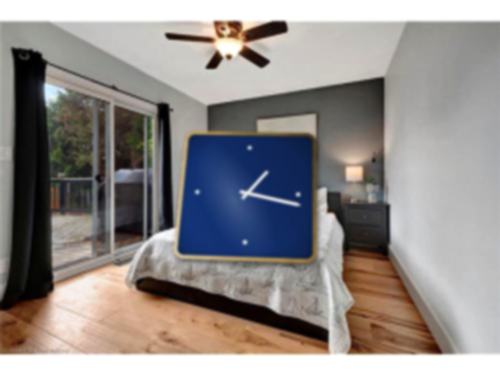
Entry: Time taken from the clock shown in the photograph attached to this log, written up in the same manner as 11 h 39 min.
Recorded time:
1 h 17 min
